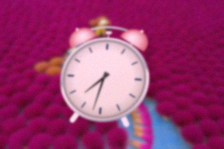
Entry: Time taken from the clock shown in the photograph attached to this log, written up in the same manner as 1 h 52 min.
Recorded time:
7 h 32 min
